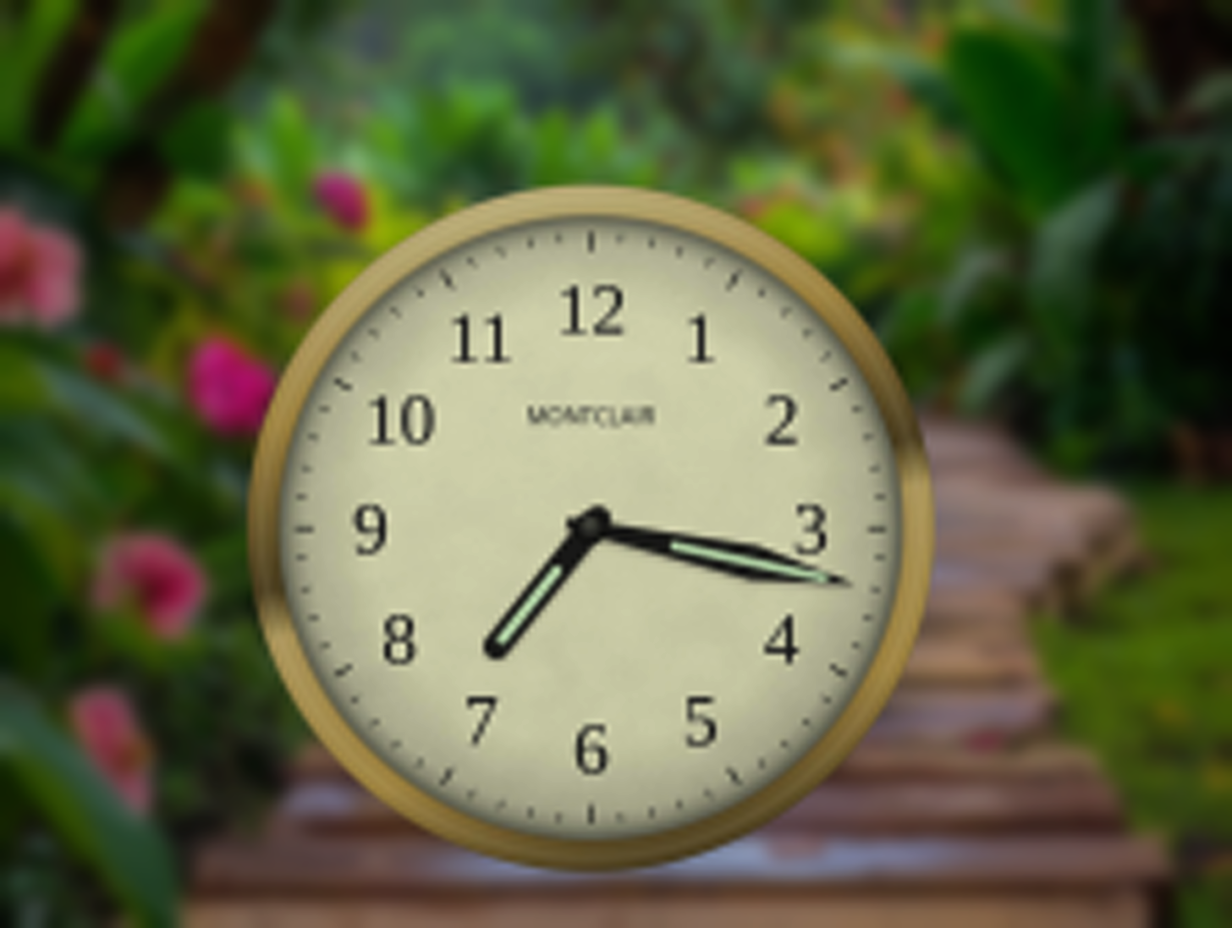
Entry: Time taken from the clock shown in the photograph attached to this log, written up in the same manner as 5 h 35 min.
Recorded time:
7 h 17 min
